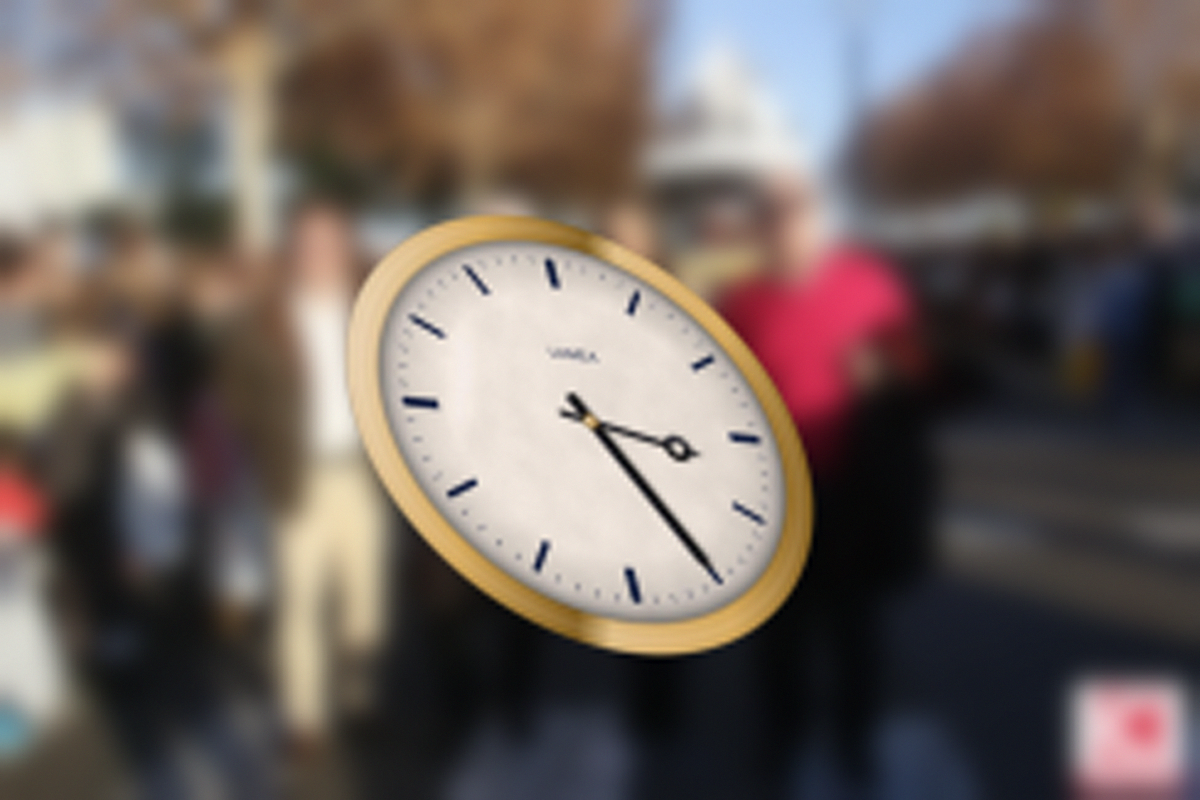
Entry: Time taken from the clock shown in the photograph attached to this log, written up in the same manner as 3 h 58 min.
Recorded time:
3 h 25 min
